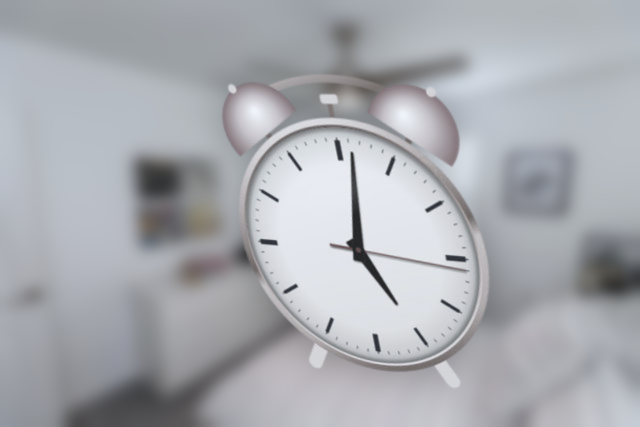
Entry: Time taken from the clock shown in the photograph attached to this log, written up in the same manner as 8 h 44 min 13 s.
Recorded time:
5 h 01 min 16 s
